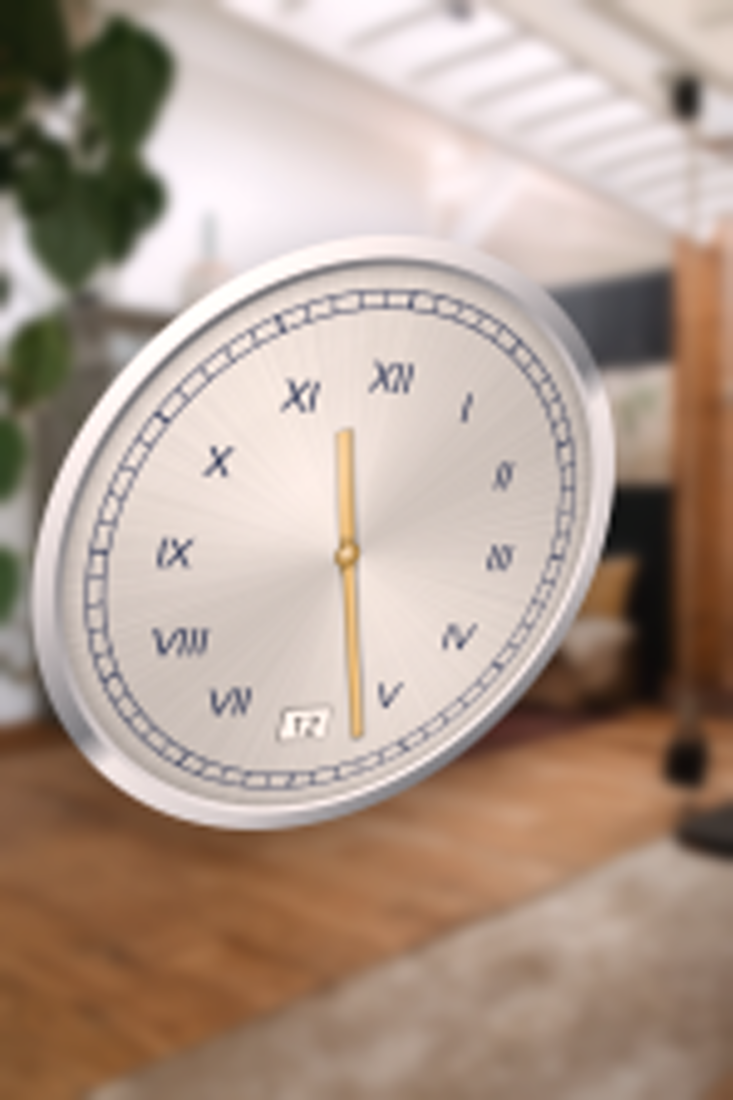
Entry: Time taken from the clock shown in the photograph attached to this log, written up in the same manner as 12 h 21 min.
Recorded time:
11 h 27 min
